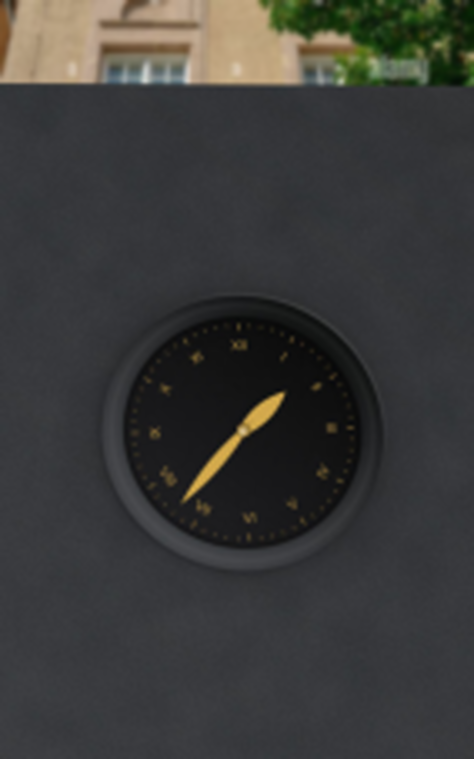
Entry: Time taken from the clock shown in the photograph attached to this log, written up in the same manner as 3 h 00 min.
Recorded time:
1 h 37 min
